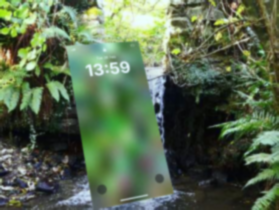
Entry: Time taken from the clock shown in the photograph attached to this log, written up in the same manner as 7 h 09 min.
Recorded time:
13 h 59 min
